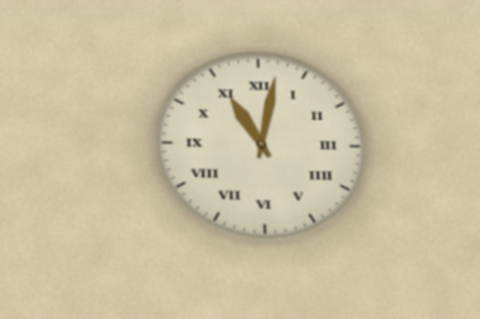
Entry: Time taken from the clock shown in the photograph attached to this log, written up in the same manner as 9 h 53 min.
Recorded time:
11 h 02 min
